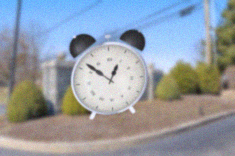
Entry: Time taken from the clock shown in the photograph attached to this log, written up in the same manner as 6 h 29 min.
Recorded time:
12 h 52 min
